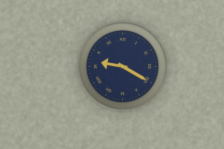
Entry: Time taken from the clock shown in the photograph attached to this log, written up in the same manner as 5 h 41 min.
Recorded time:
9 h 20 min
